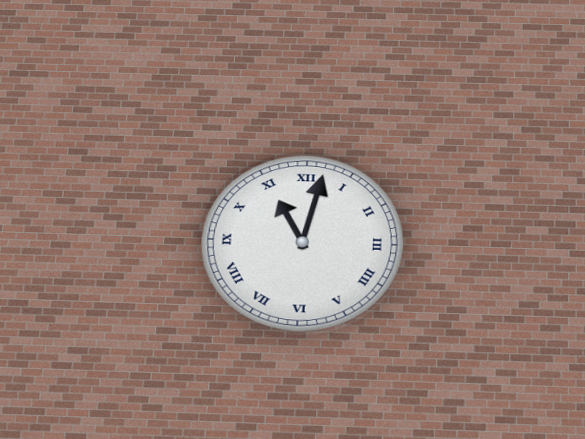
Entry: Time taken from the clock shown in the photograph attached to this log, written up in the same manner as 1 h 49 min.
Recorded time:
11 h 02 min
